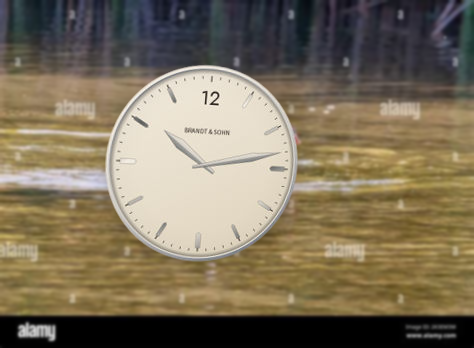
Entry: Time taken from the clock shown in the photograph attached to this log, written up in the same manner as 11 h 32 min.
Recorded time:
10 h 13 min
